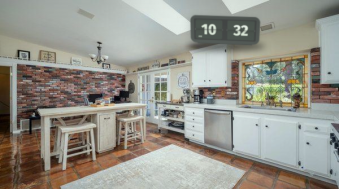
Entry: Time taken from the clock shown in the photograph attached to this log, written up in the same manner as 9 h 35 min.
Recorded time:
10 h 32 min
